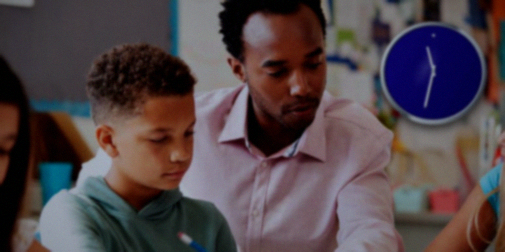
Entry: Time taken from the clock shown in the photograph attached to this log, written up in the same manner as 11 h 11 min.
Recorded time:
11 h 32 min
